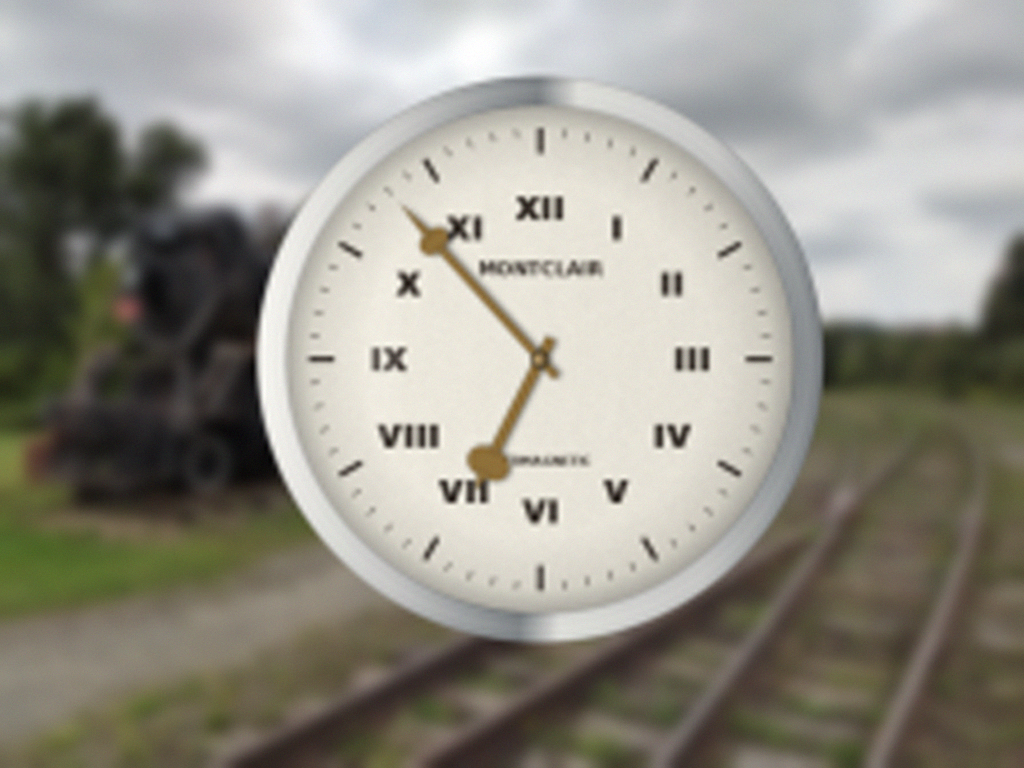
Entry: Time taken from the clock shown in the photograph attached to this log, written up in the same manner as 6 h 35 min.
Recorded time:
6 h 53 min
